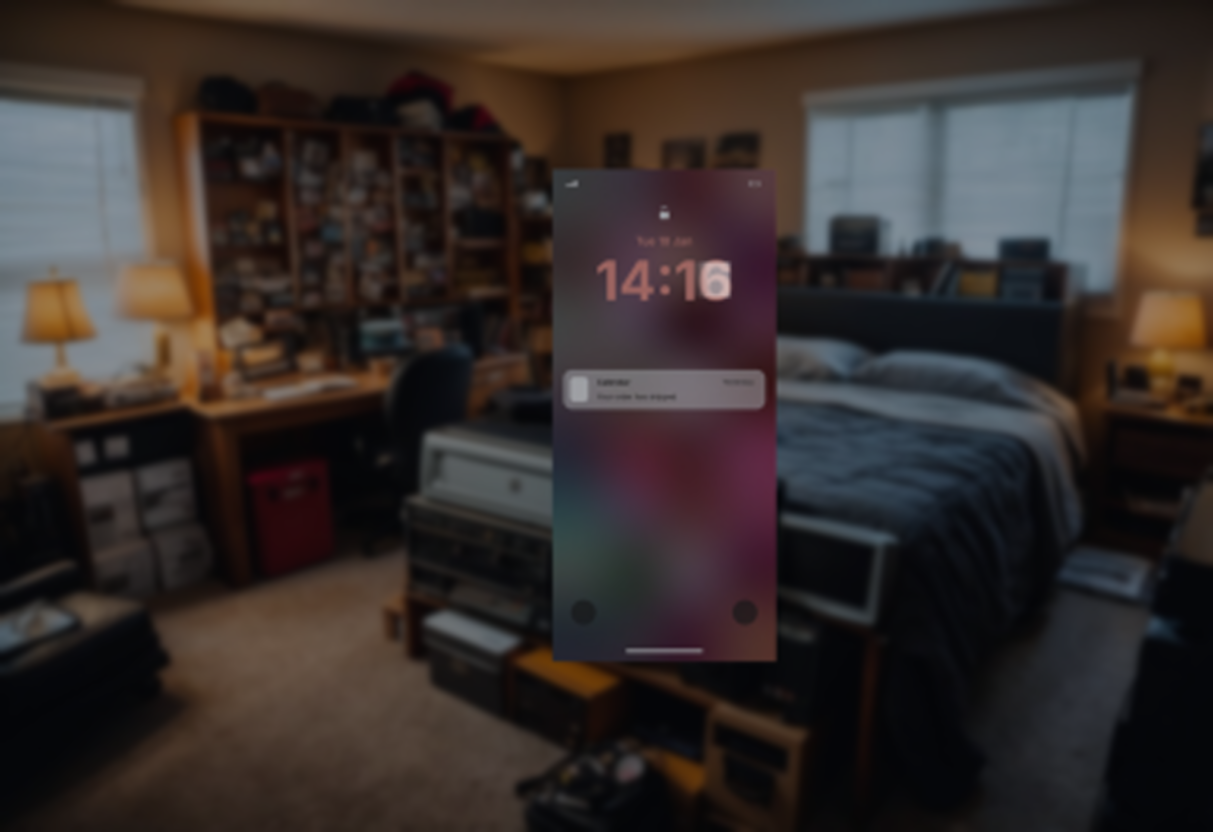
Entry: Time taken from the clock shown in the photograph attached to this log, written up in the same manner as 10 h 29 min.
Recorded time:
14 h 16 min
